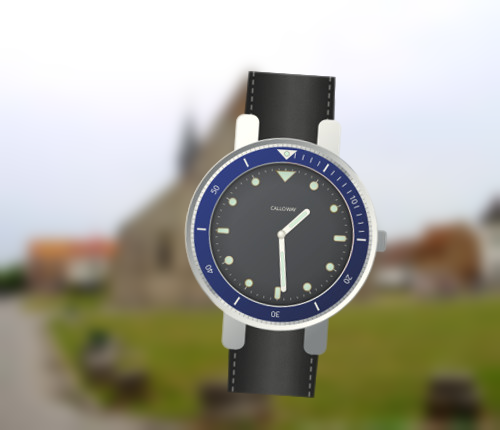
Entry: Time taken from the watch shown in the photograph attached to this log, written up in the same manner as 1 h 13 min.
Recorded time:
1 h 29 min
